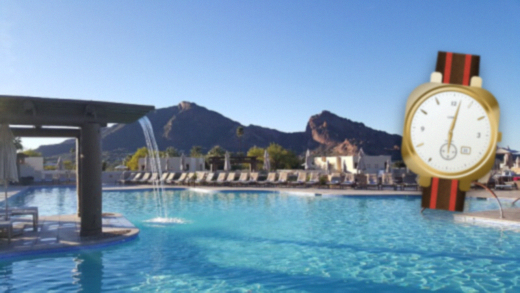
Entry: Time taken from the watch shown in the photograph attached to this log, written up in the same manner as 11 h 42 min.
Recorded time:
6 h 02 min
